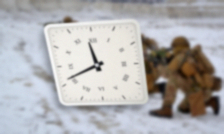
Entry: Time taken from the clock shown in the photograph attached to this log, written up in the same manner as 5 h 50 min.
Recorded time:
11 h 41 min
